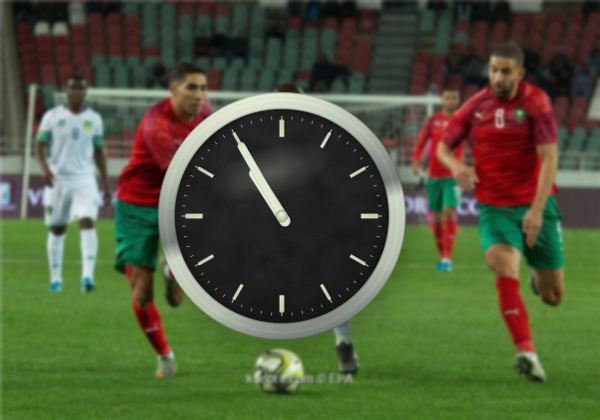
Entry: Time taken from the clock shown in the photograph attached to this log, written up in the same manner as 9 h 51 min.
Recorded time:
10 h 55 min
